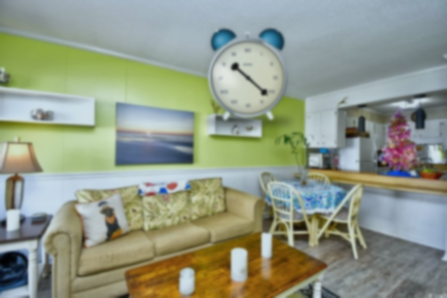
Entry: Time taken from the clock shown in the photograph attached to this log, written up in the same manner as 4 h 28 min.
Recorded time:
10 h 22 min
